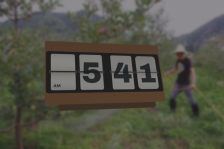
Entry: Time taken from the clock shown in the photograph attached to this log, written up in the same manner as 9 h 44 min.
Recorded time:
5 h 41 min
